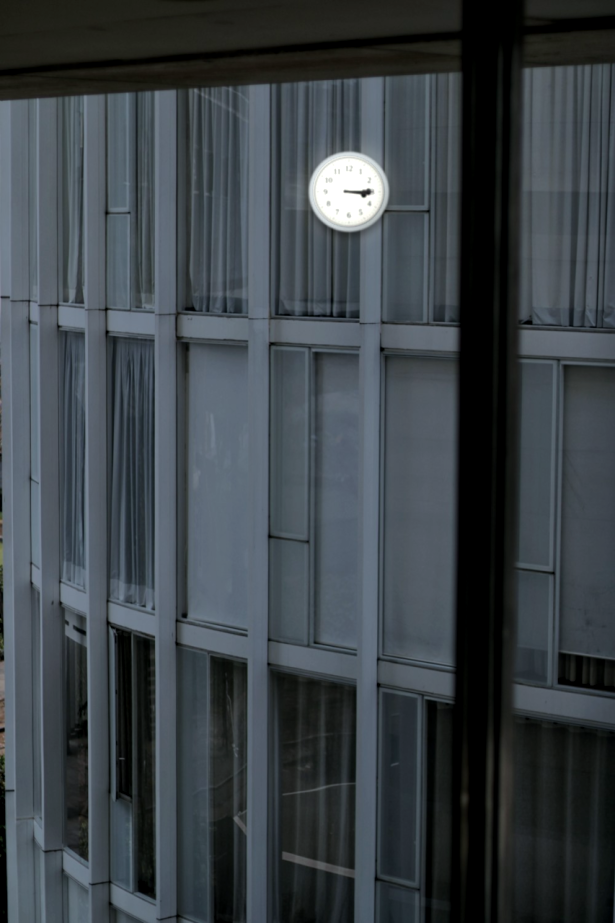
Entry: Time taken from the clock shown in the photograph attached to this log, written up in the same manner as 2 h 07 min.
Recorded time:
3 h 15 min
